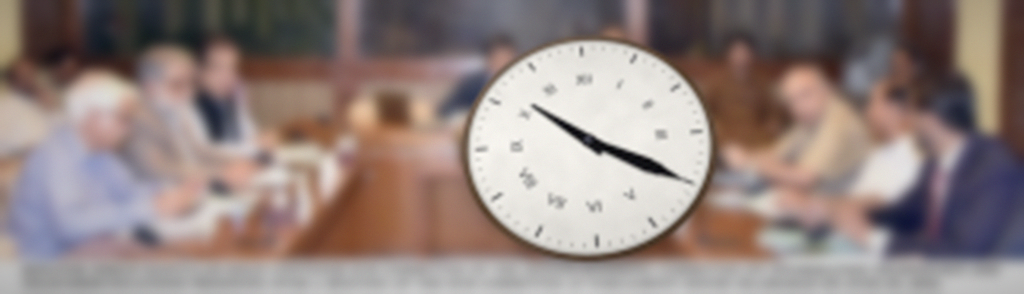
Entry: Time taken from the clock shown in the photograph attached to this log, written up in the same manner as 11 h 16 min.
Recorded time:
10 h 20 min
